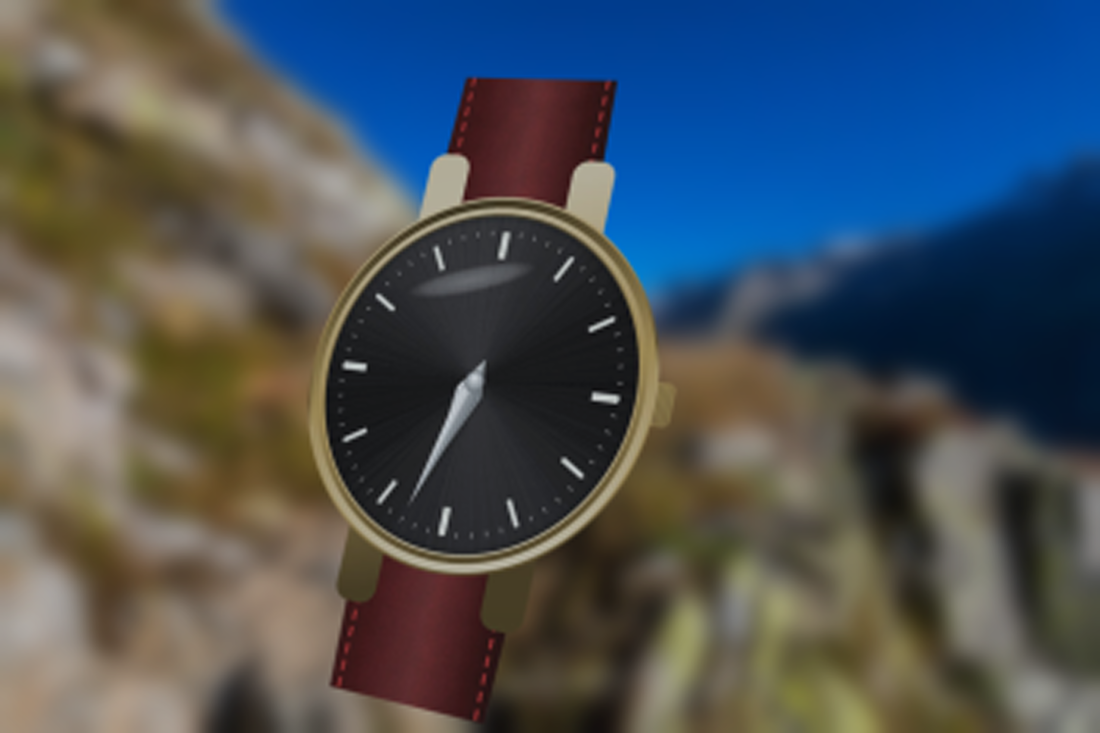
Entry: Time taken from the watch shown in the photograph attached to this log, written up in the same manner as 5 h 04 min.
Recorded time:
6 h 33 min
